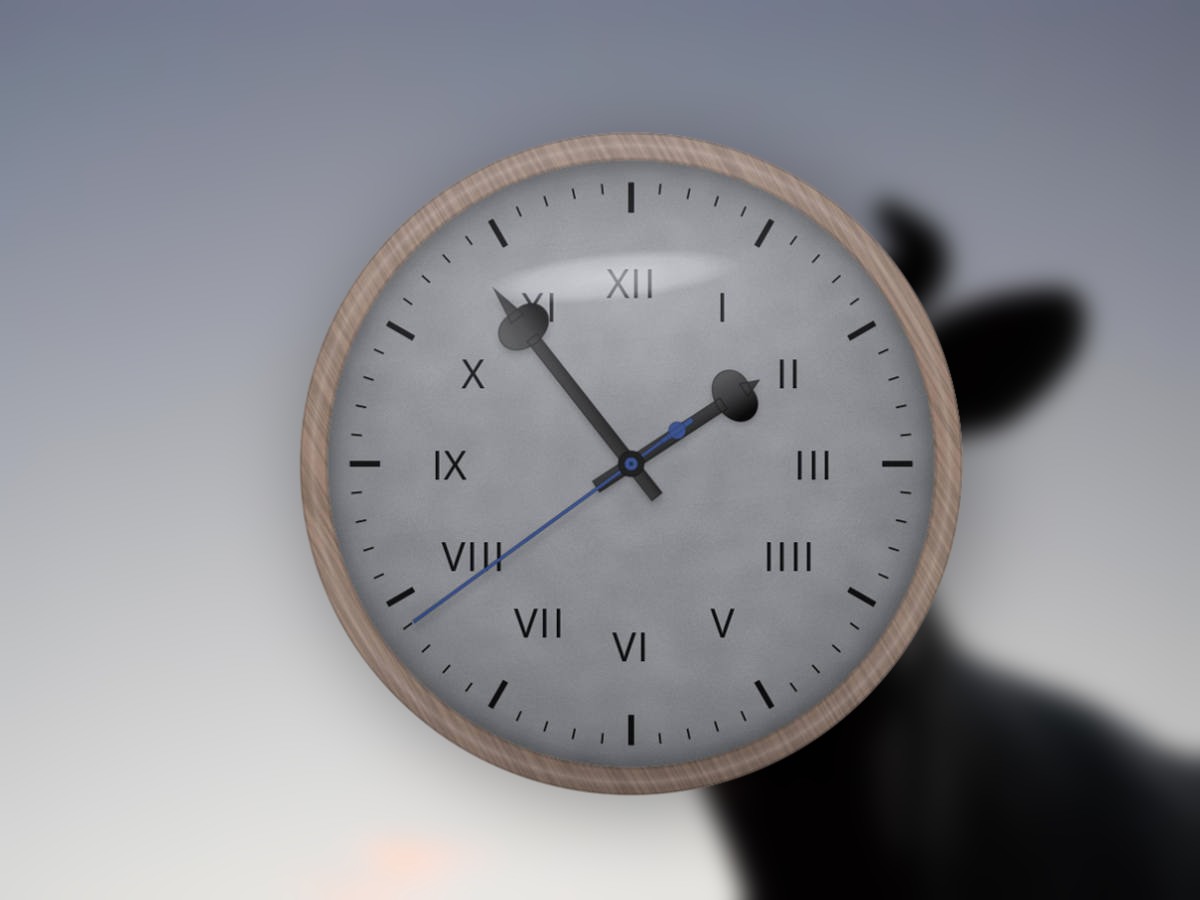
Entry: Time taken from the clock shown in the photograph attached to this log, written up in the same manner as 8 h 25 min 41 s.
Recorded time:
1 h 53 min 39 s
